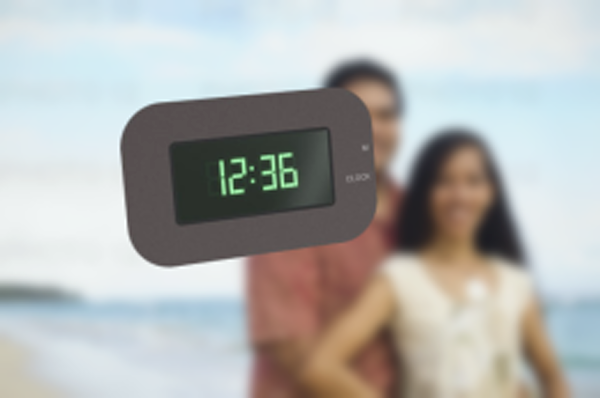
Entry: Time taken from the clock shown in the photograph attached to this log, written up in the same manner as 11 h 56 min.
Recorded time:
12 h 36 min
